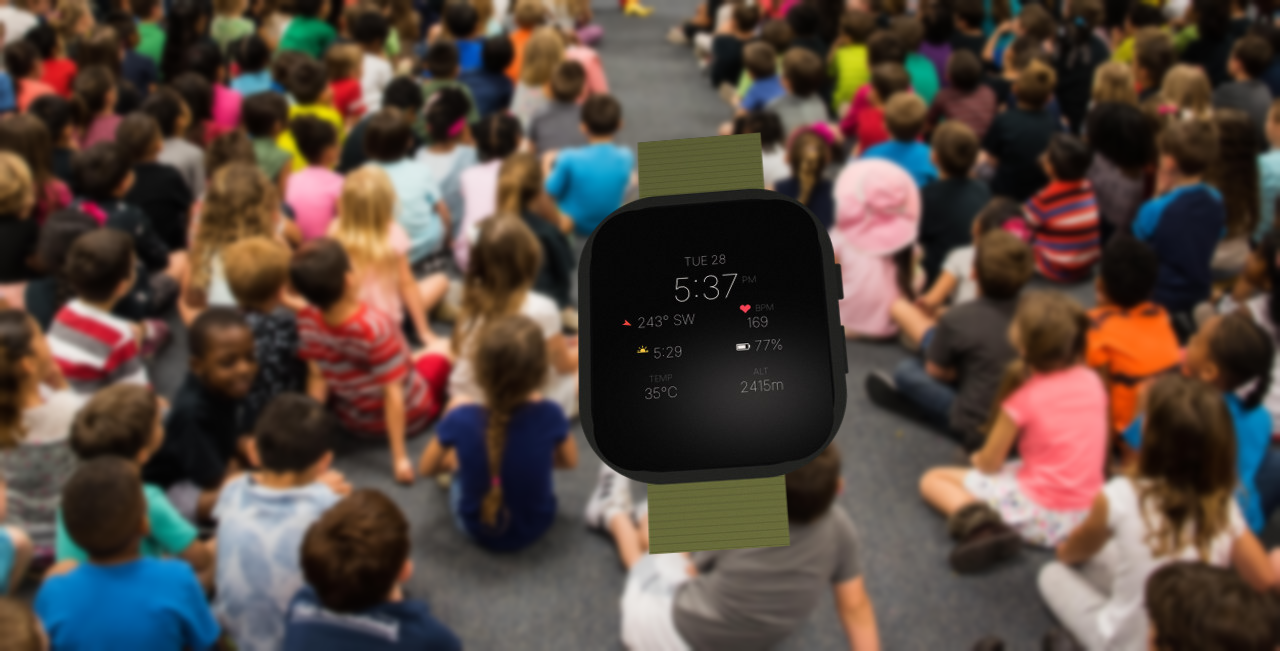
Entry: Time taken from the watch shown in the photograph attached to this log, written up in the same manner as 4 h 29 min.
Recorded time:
5 h 37 min
